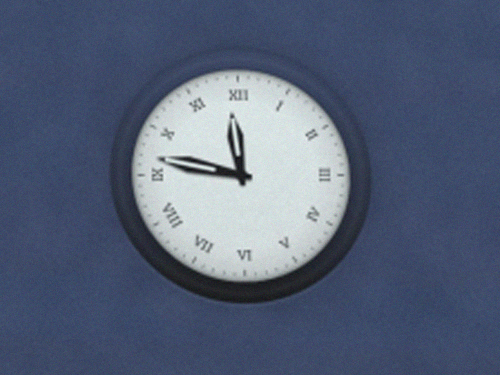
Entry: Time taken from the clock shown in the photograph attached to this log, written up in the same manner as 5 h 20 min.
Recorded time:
11 h 47 min
